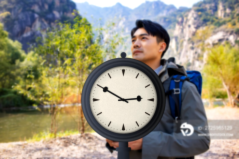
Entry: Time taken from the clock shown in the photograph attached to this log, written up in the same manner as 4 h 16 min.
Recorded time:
2 h 50 min
